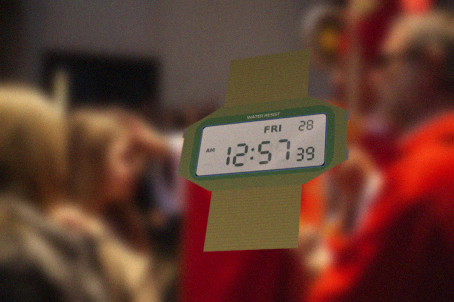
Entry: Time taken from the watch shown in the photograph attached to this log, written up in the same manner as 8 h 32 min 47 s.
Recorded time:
12 h 57 min 39 s
